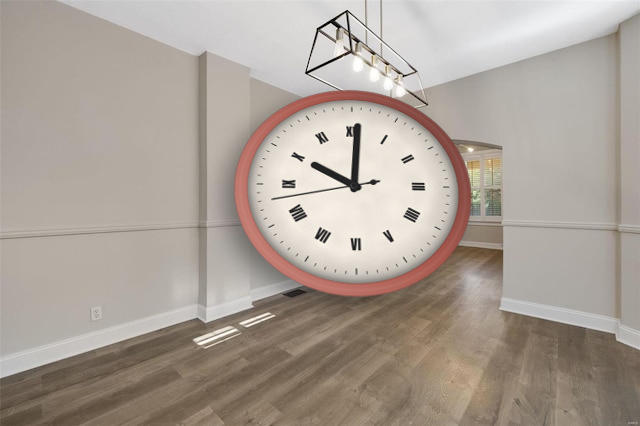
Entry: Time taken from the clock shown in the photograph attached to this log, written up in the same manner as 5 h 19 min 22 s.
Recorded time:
10 h 00 min 43 s
